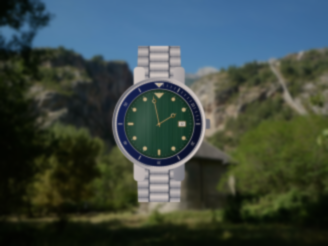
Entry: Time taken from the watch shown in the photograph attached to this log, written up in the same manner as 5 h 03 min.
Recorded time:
1 h 58 min
